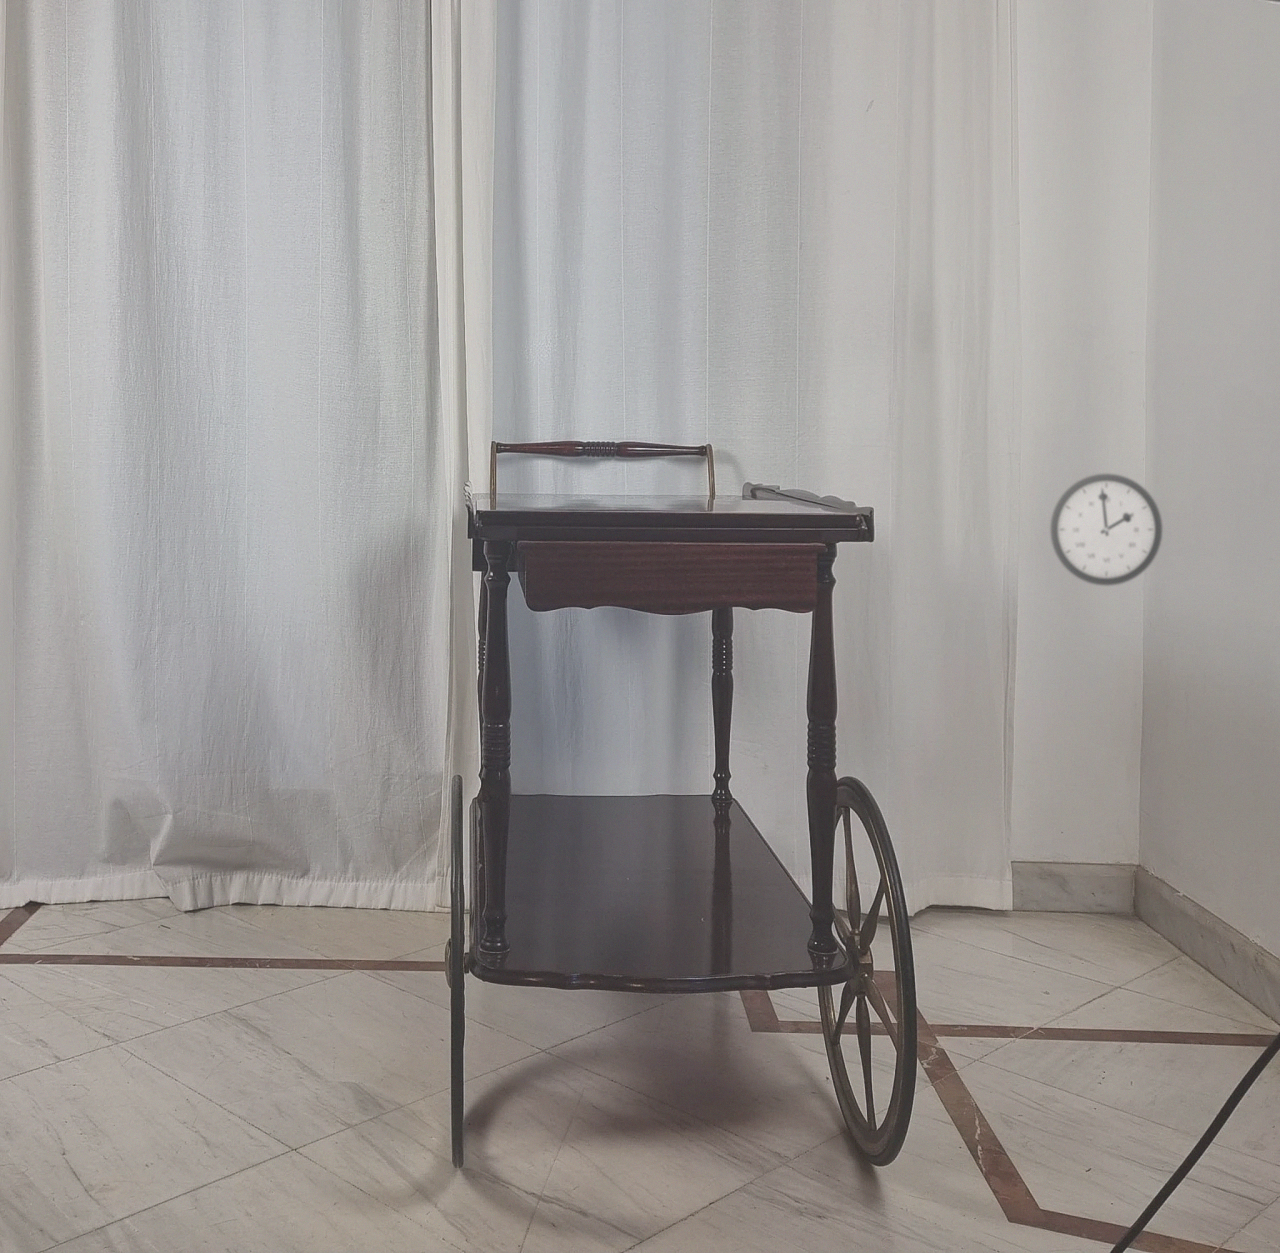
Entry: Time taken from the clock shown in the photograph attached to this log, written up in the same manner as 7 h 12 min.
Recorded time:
1 h 59 min
